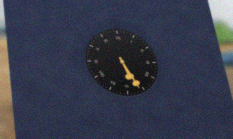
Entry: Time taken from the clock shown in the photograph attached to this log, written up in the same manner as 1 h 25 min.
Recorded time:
5 h 26 min
